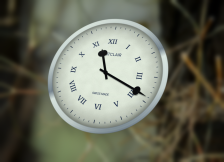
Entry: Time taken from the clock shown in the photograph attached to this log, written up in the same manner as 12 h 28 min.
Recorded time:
11 h 19 min
